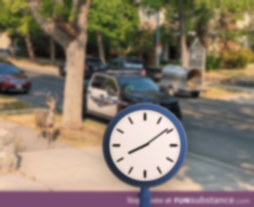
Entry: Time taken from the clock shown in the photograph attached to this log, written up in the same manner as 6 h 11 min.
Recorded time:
8 h 09 min
